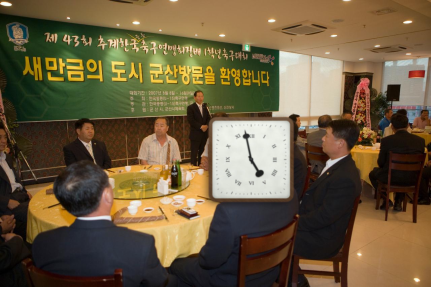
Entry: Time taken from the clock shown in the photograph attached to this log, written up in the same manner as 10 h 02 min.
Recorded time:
4 h 58 min
